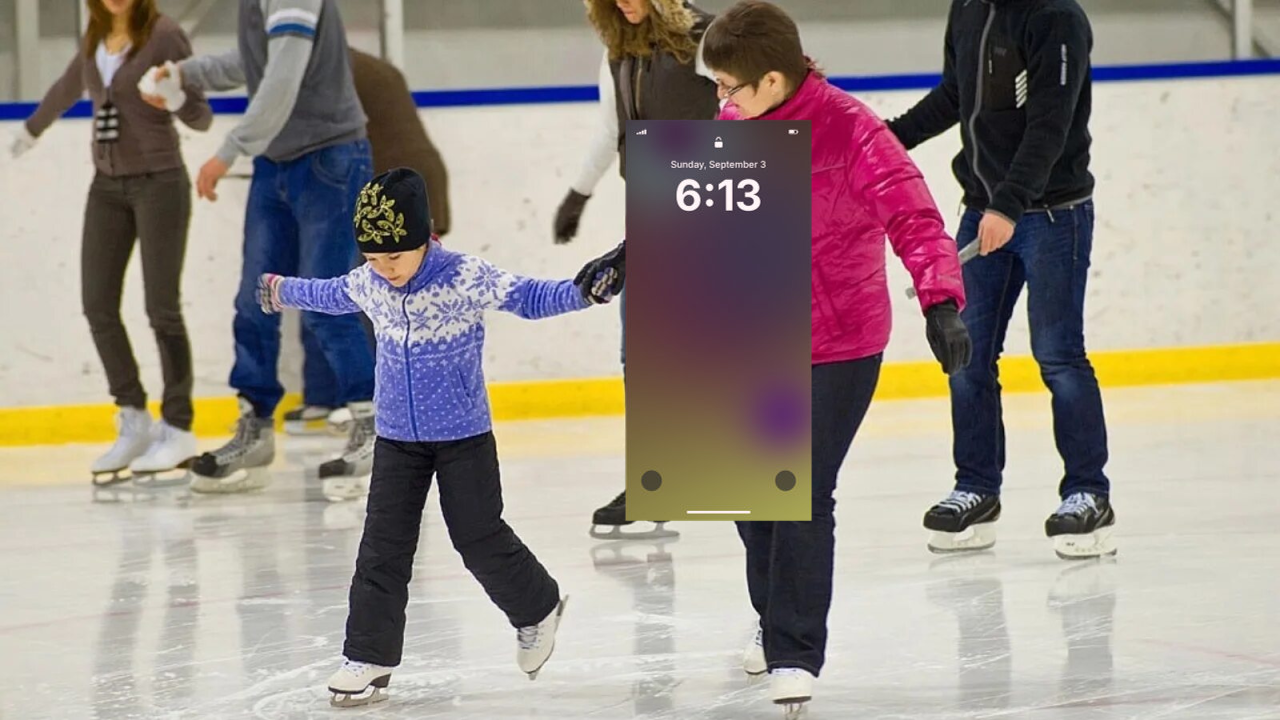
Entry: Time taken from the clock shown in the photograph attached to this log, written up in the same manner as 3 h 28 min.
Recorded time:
6 h 13 min
